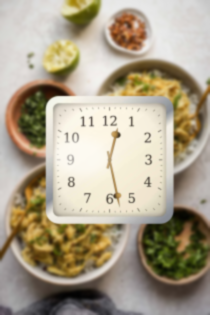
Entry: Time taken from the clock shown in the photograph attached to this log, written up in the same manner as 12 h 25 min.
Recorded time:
12 h 28 min
